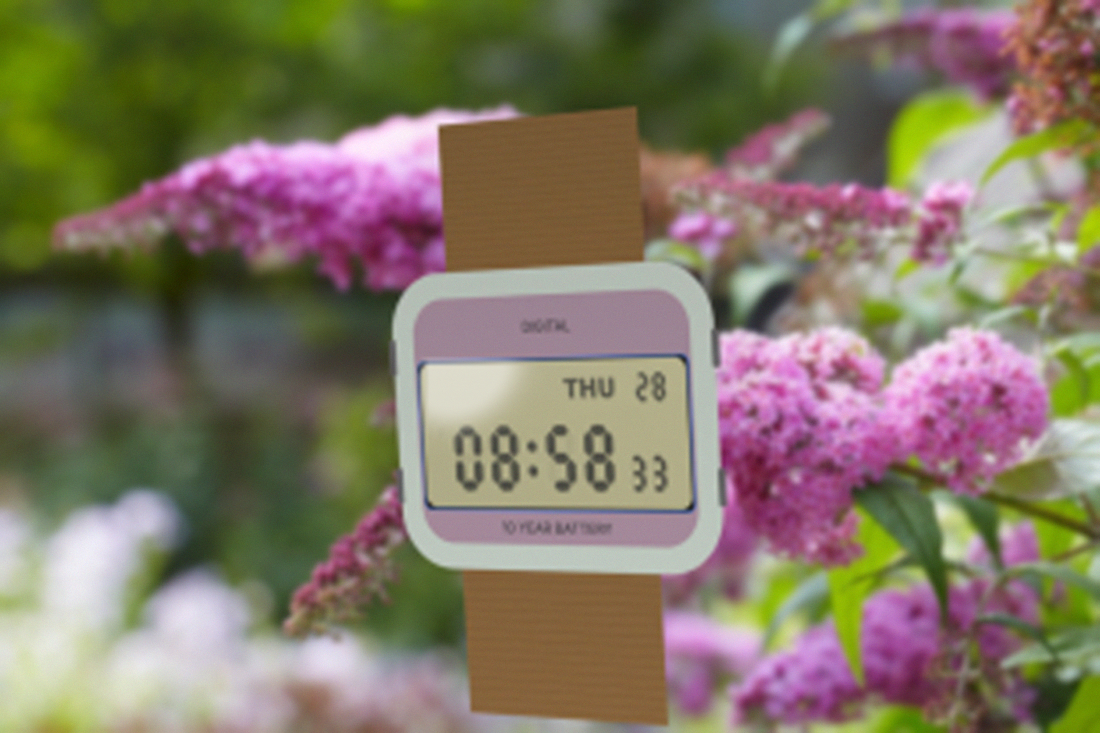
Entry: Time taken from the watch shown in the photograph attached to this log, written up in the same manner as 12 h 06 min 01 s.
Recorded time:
8 h 58 min 33 s
